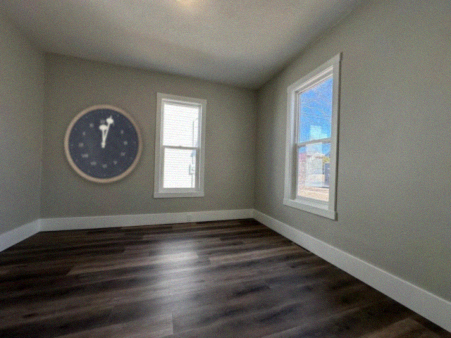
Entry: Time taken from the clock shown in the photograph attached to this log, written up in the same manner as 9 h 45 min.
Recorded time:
12 h 03 min
